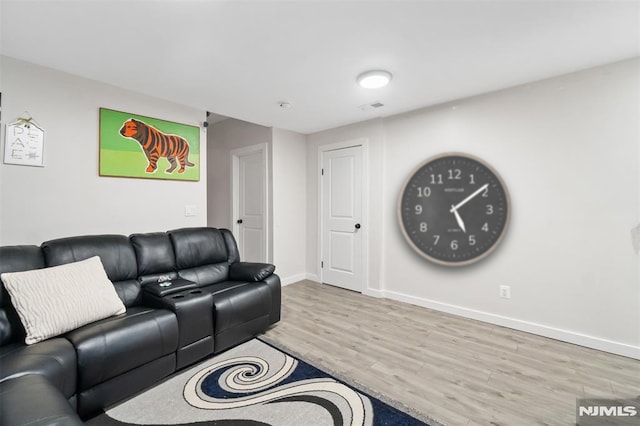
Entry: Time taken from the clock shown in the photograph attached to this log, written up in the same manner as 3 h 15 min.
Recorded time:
5 h 09 min
